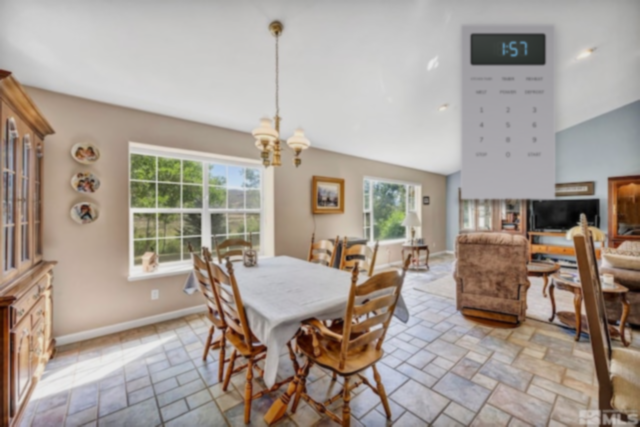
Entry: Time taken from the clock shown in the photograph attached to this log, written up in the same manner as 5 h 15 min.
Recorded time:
1 h 57 min
